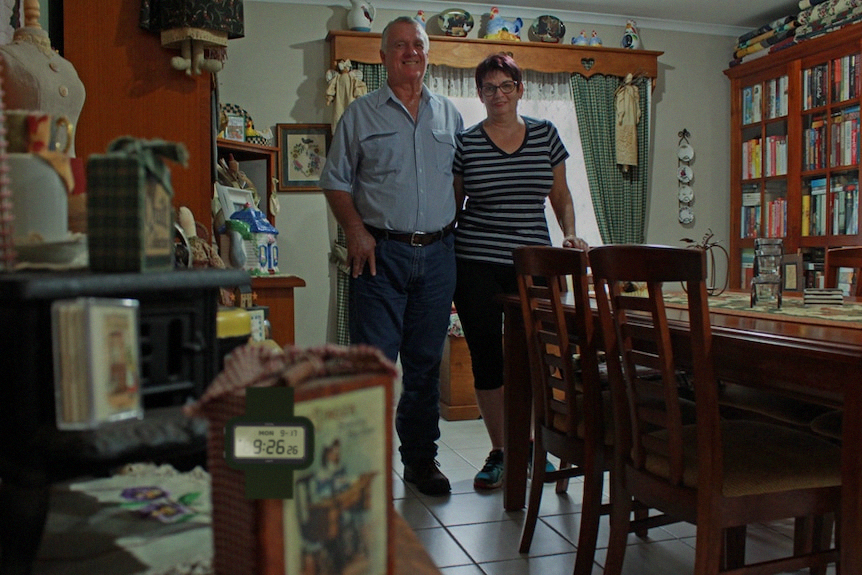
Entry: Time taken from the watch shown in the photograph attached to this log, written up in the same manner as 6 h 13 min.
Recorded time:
9 h 26 min
